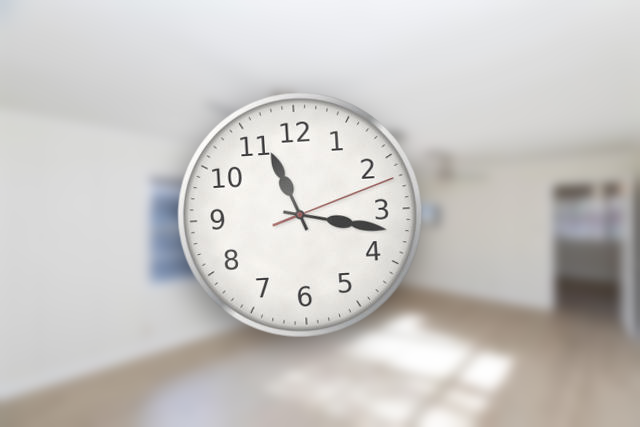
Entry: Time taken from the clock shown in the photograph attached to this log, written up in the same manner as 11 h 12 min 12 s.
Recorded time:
11 h 17 min 12 s
